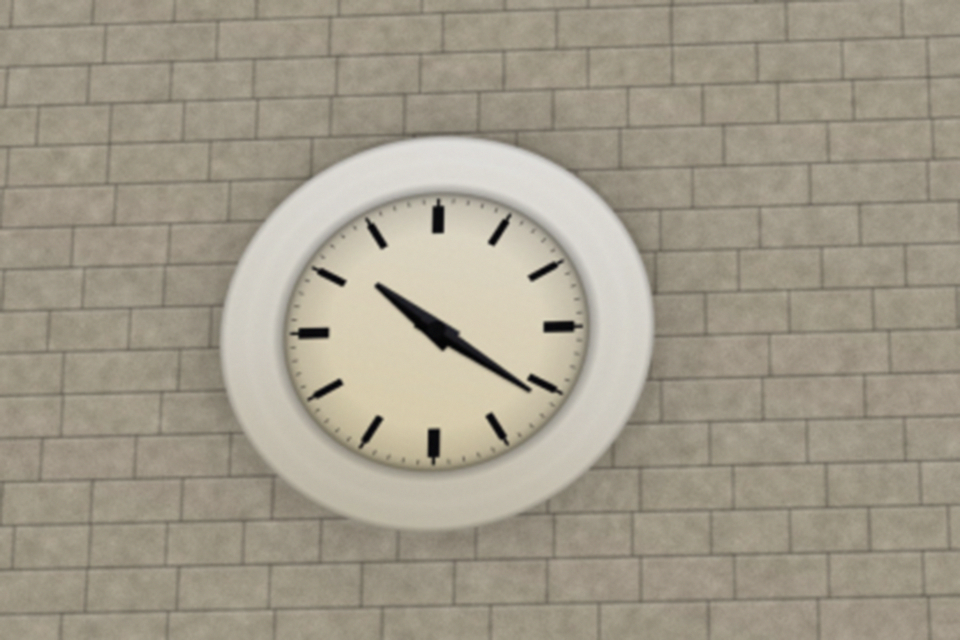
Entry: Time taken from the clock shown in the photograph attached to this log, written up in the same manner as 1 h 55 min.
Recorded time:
10 h 21 min
